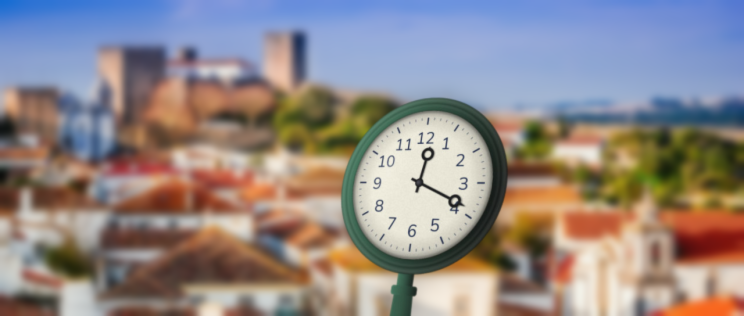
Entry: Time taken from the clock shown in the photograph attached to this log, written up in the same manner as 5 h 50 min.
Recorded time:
12 h 19 min
